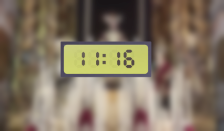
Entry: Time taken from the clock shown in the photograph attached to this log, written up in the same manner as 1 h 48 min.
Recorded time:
11 h 16 min
